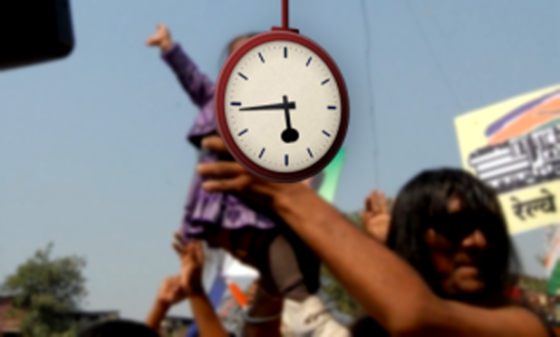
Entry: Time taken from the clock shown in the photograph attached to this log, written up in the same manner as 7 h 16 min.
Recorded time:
5 h 44 min
